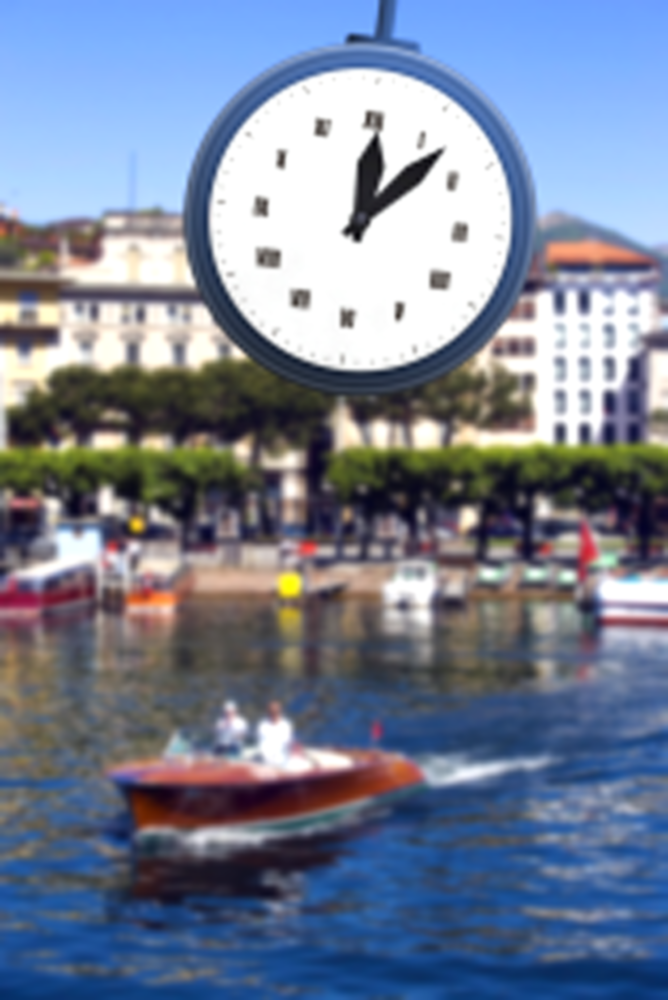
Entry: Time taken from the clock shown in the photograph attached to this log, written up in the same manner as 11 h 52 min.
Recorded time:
12 h 07 min
